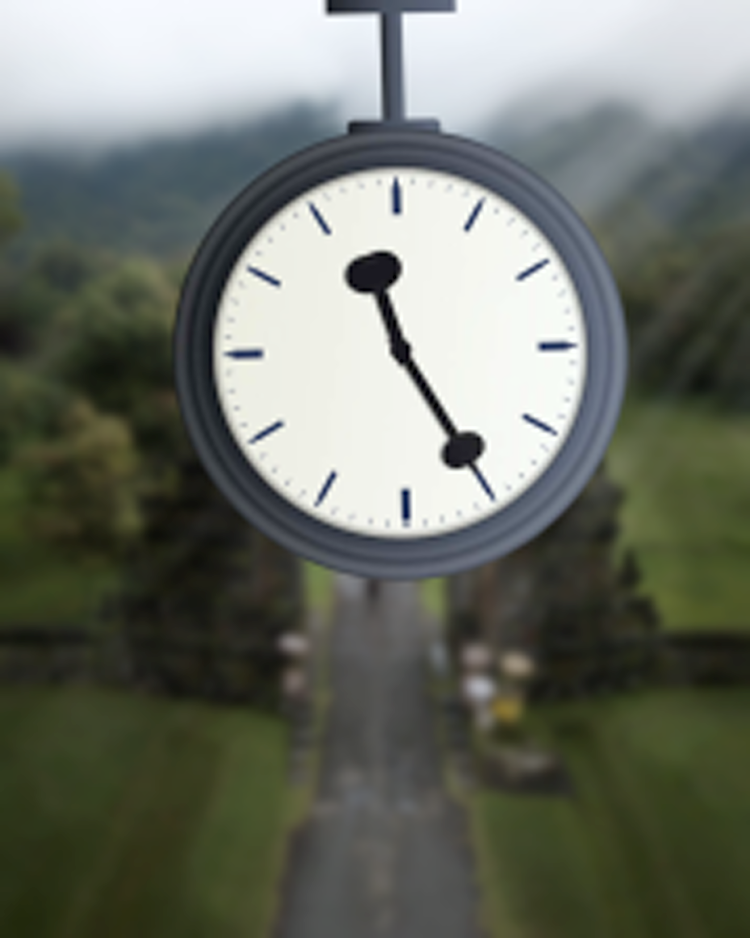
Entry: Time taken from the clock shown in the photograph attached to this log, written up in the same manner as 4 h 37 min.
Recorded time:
11 h 25 min
